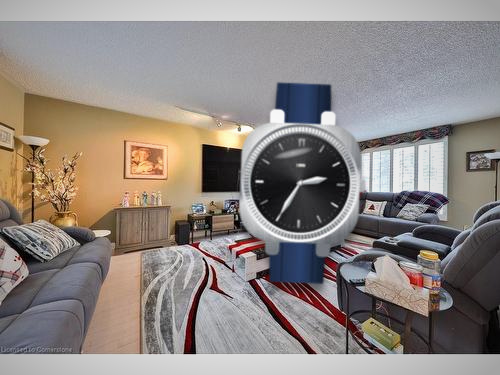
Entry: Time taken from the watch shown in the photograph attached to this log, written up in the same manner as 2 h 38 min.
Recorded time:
2 h 35 min
